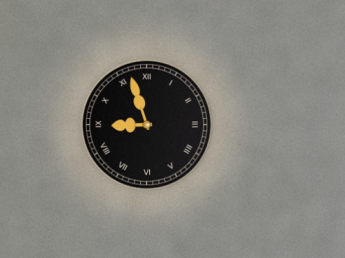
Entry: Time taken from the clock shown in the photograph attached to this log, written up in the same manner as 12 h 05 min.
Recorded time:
8 h 57 min
